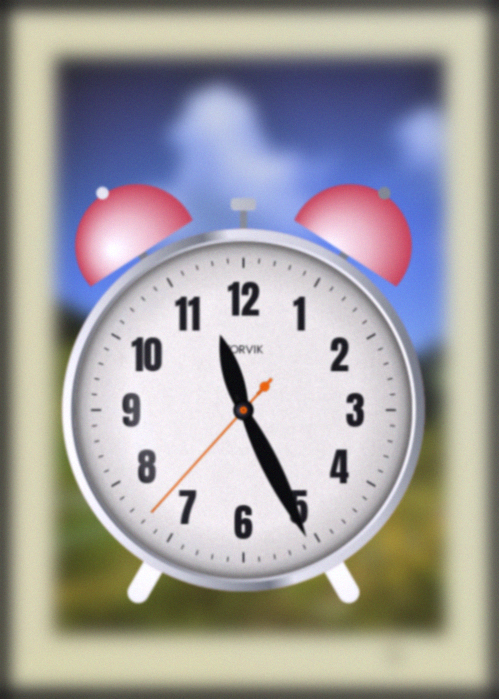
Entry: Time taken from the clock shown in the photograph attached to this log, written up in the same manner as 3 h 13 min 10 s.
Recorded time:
11 h 25 min 37 s
